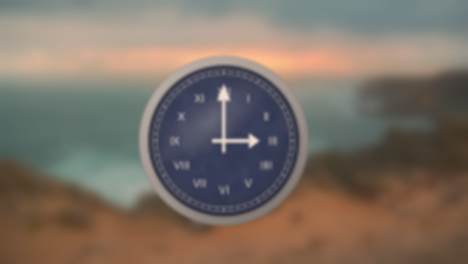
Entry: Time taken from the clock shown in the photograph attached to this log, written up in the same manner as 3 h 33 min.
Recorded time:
3 h 00 min
